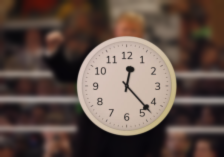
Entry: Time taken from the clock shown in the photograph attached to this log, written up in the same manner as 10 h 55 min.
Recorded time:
12 h 23 min
